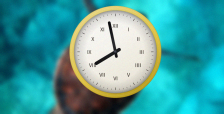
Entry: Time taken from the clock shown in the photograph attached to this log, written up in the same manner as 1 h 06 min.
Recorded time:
7 h 58 min
